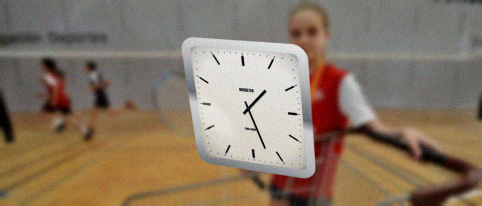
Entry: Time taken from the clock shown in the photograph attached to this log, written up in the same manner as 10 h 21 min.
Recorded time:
1 h 27 min
